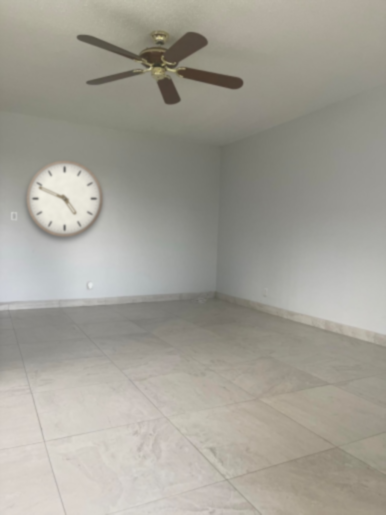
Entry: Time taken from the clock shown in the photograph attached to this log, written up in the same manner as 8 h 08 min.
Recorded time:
4 h 49 min
